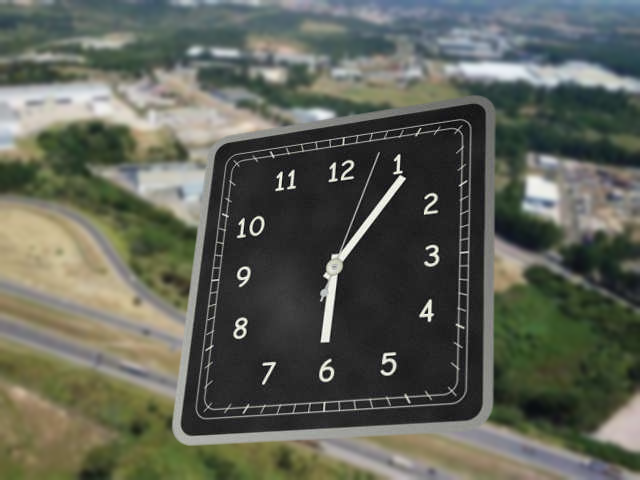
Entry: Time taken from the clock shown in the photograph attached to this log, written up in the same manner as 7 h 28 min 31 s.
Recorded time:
6 h 06 min 03 s
